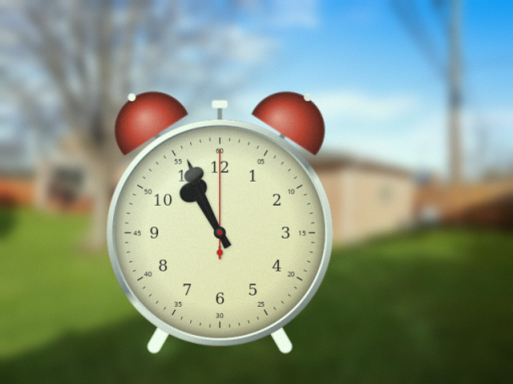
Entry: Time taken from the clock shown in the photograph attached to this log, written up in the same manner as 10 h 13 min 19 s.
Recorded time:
10 h 56 min 00 s
